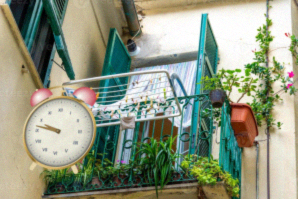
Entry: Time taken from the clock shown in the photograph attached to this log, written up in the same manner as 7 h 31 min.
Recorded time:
9 h 47 min
